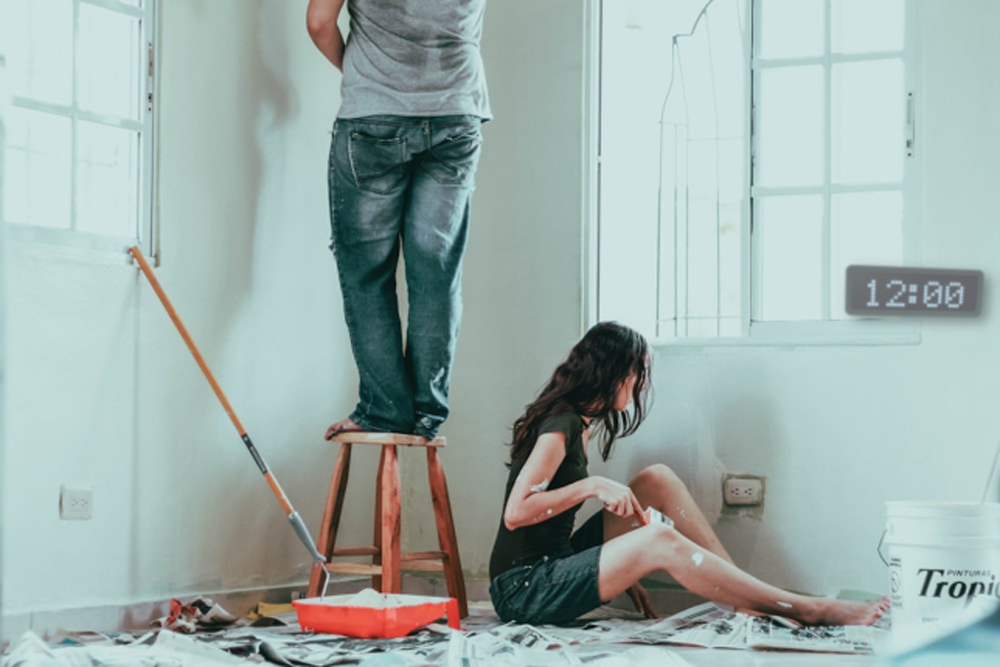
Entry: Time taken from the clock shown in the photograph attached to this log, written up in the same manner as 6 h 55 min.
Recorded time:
12 h 00 min
